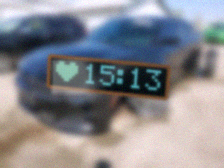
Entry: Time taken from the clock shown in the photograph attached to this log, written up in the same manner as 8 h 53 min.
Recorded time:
15 h 13 min
